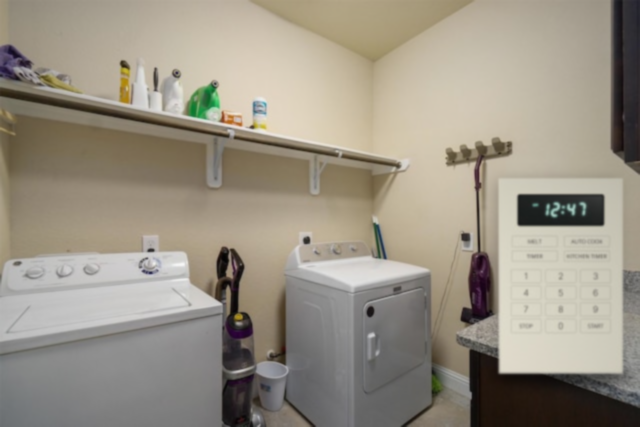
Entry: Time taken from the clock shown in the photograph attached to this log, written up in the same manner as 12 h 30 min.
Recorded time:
12 h 47 min
